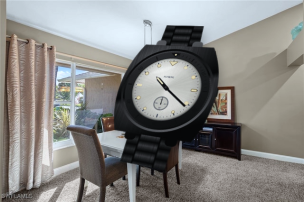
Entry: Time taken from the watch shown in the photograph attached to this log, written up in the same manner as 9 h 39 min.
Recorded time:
10 h 21 min
